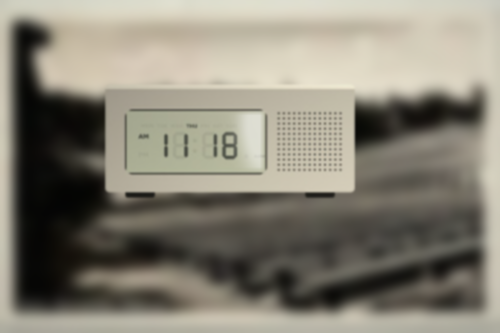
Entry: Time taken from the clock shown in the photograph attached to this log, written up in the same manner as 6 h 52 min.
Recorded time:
11 h 18 min
